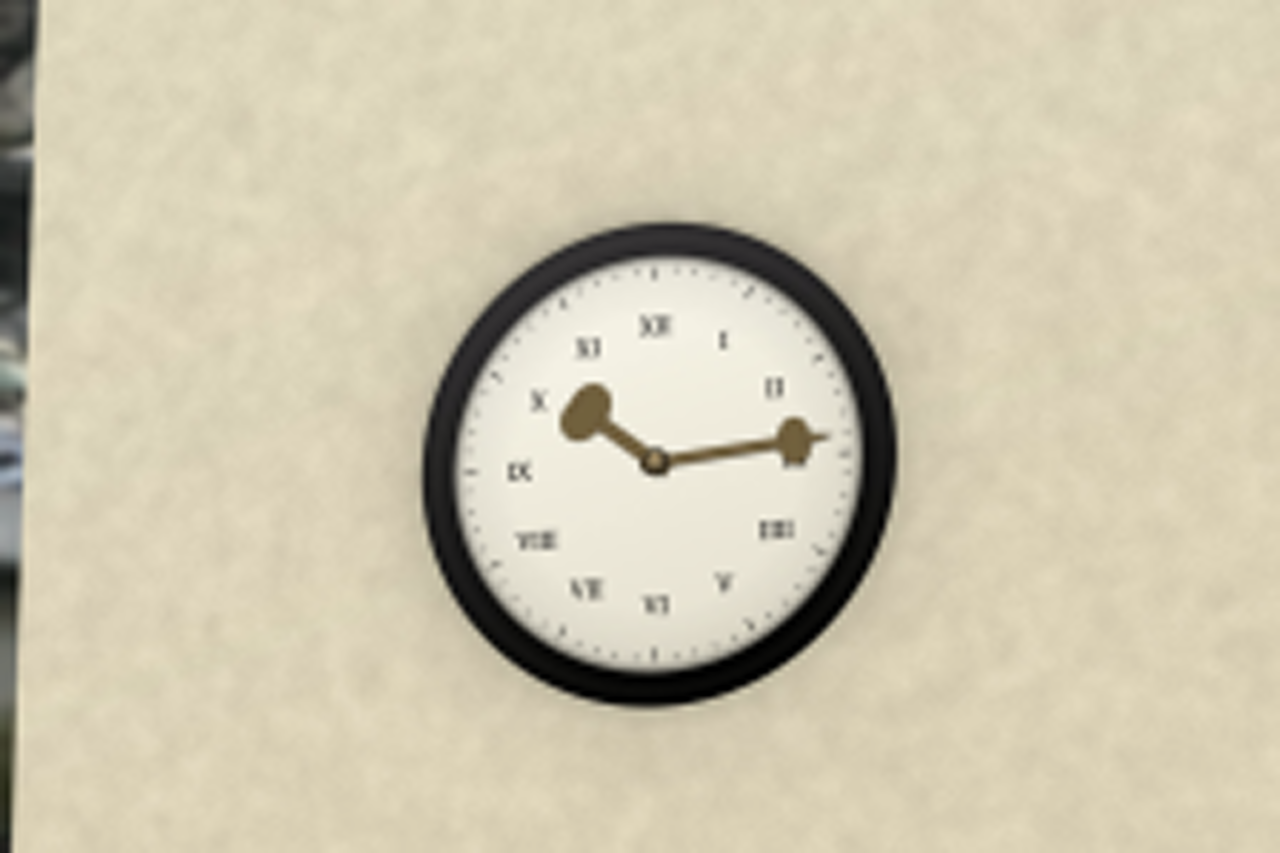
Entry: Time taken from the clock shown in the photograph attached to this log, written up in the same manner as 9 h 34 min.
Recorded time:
10 h 14 min
